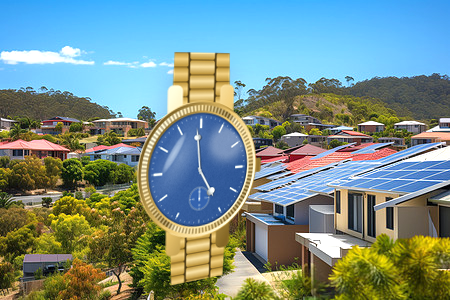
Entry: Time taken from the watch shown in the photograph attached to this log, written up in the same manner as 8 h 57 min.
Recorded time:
4 h 59 min
